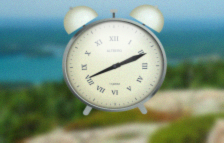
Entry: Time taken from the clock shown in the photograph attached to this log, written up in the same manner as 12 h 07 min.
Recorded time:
8 h 11 min
